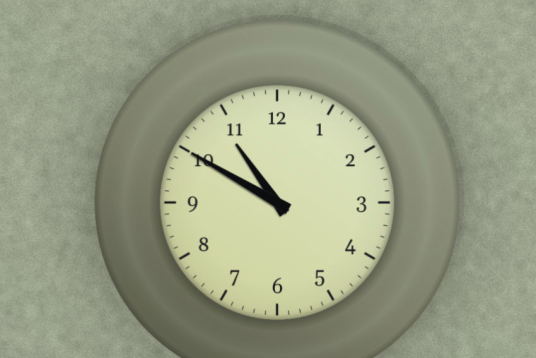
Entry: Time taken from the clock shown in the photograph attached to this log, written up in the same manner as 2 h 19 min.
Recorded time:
10 h 50 min
